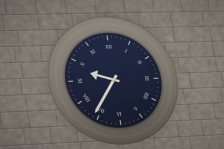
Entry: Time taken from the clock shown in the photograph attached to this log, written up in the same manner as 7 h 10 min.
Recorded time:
9 h 36 min
